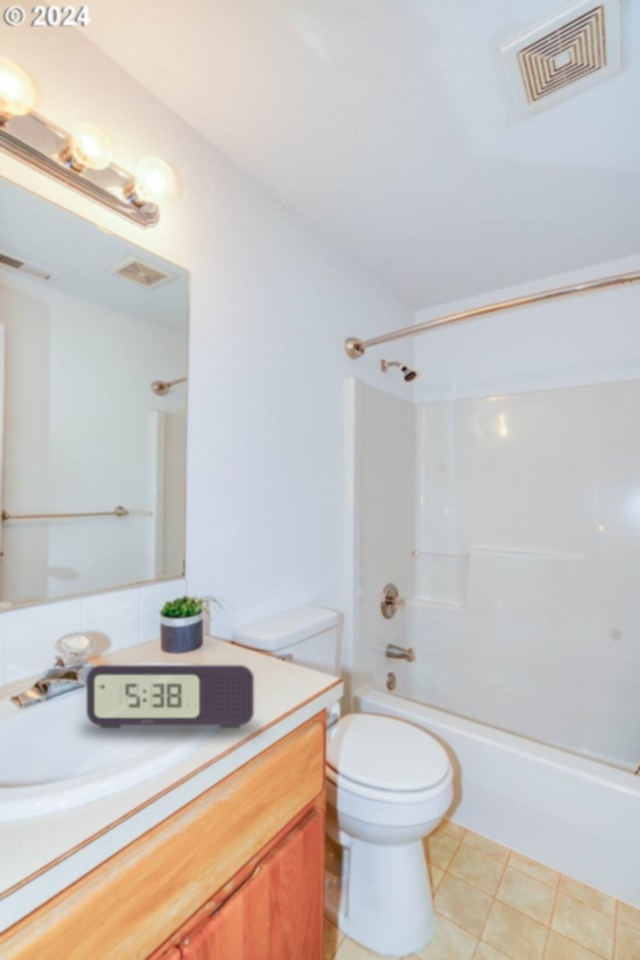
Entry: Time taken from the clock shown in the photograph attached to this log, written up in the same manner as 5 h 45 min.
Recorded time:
5 h 38 min
